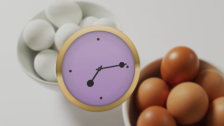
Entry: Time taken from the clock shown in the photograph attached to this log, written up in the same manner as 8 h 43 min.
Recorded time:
7 h 14 min
